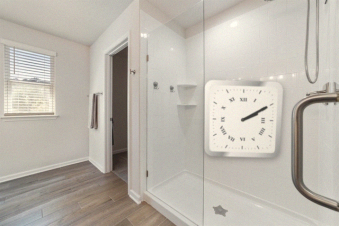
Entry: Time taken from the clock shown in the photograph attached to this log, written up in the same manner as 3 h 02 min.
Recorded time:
2 h 10 min
